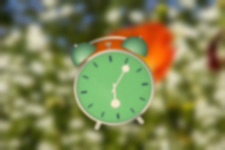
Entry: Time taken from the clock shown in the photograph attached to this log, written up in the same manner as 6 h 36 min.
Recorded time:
6 h 06 min
